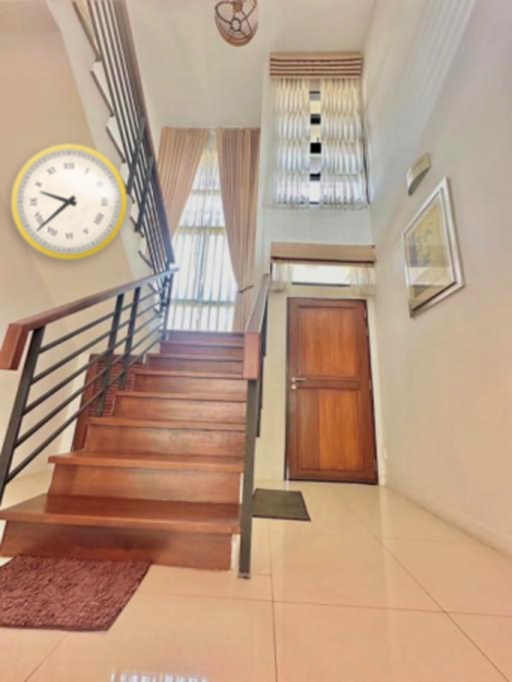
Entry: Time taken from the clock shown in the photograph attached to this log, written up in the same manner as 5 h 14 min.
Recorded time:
9 h 38 min
